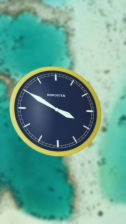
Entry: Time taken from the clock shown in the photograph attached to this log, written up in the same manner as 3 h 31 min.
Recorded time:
3 h 50 min
